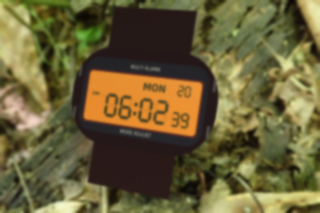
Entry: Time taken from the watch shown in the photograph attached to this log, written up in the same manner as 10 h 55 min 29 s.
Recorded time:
6 h 02 min 39 s
